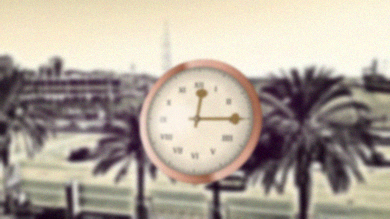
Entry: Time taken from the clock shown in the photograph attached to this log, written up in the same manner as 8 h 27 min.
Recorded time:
12 h 15 min
